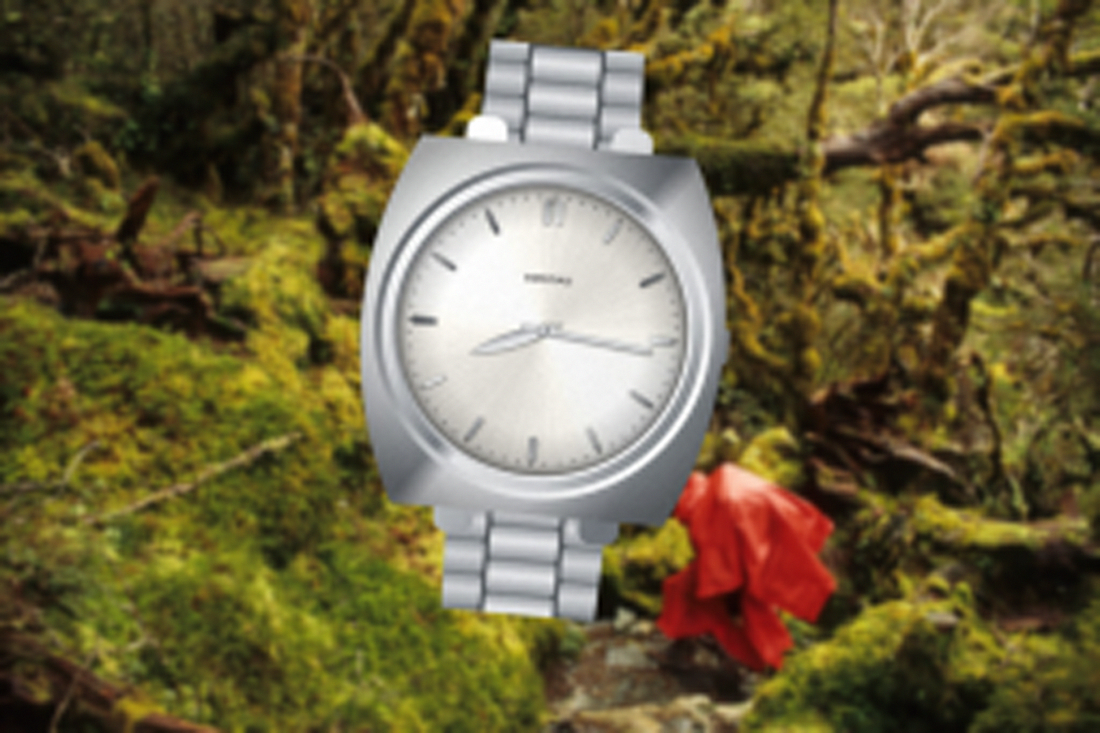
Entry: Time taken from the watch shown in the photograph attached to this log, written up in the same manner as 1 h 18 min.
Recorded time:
8 h 16 min
